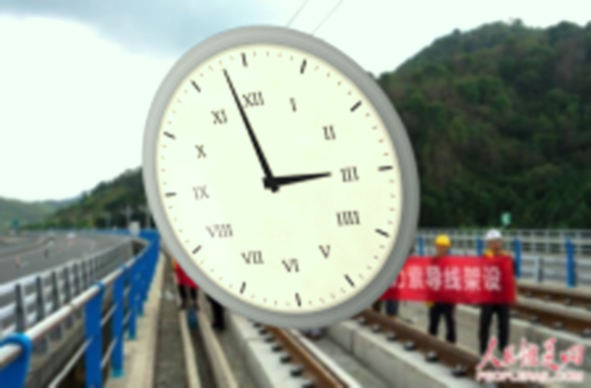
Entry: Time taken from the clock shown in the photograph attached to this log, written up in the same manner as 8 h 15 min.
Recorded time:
2 h 58 min
